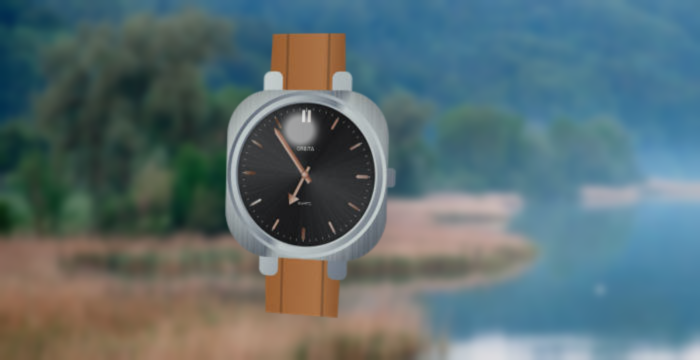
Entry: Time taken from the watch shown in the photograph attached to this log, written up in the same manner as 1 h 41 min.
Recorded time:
6 h 54 min
